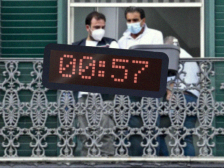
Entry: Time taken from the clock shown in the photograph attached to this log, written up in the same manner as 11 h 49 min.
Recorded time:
0 h 57 min
